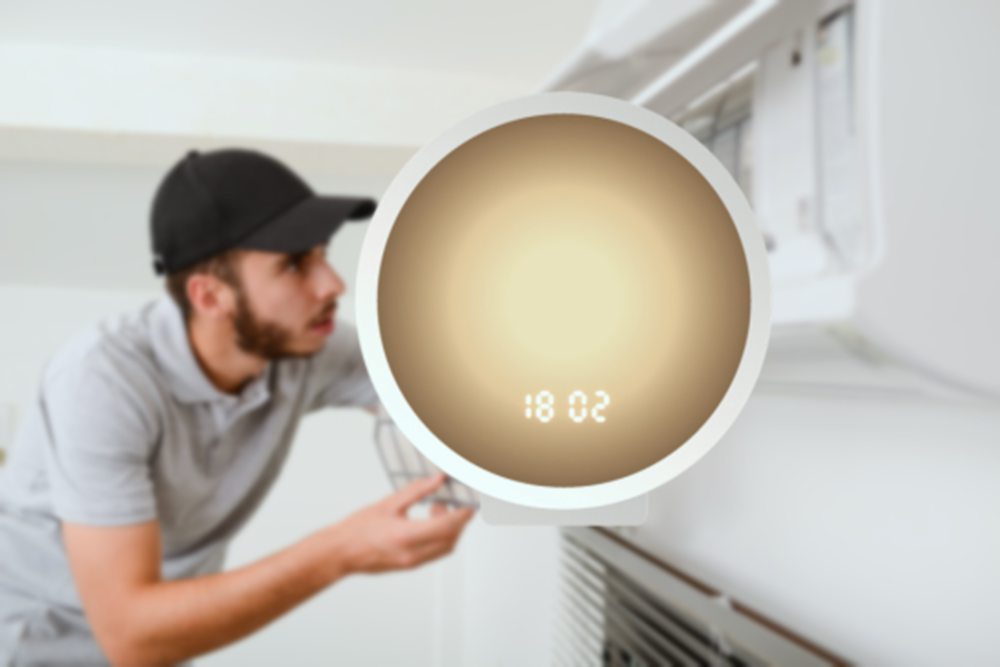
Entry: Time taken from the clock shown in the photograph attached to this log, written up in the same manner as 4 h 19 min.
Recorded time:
18 h 02 min
